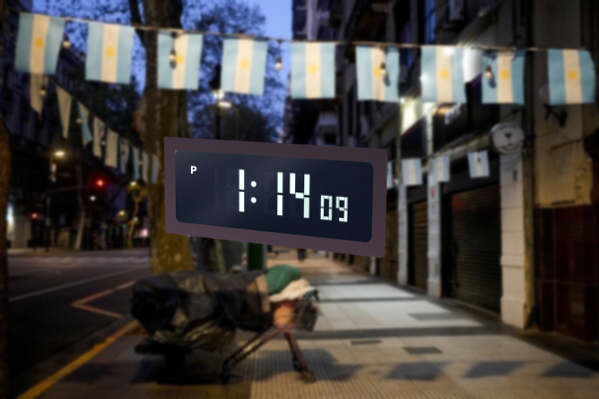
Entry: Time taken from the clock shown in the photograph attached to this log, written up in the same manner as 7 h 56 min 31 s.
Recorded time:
1 h 14 min 09 s
